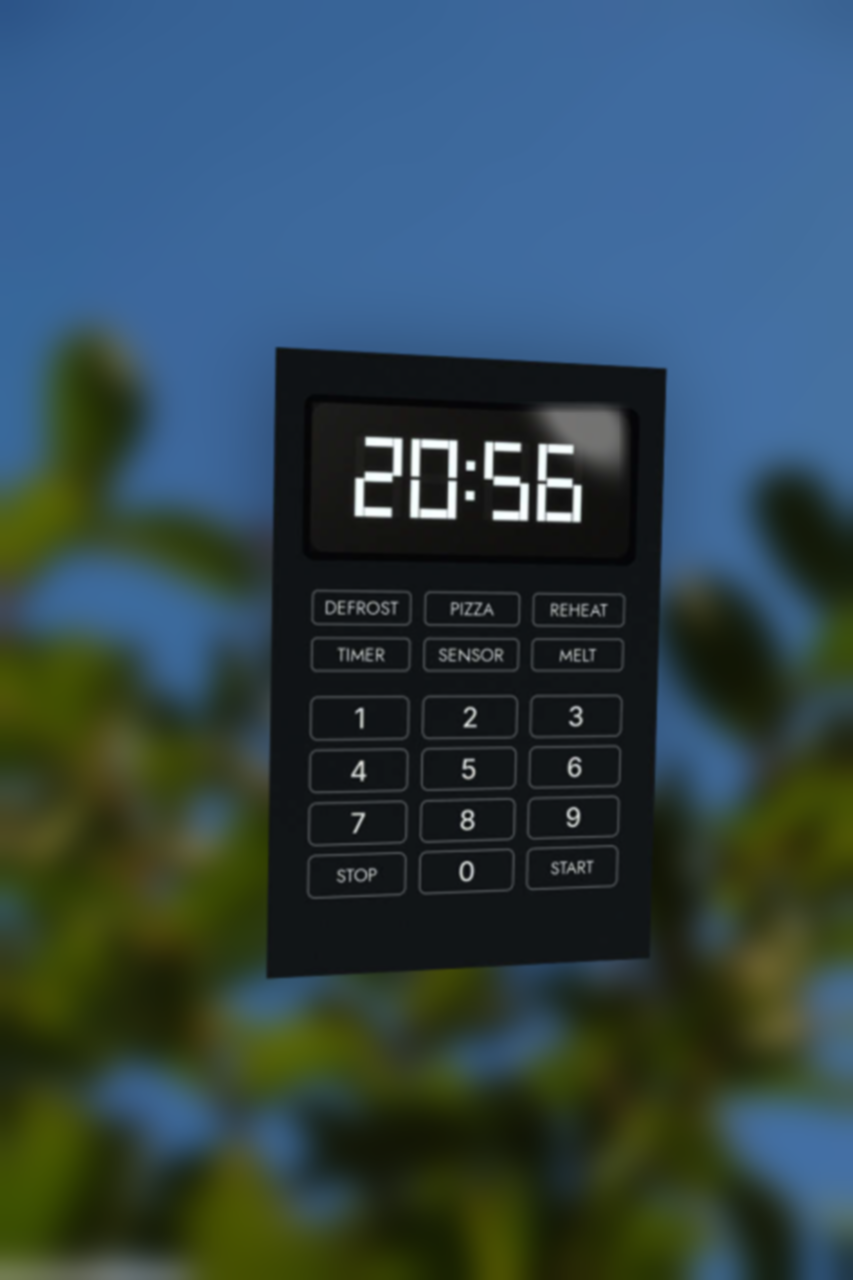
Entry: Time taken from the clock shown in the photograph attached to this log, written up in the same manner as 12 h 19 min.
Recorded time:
20 h 56 min
